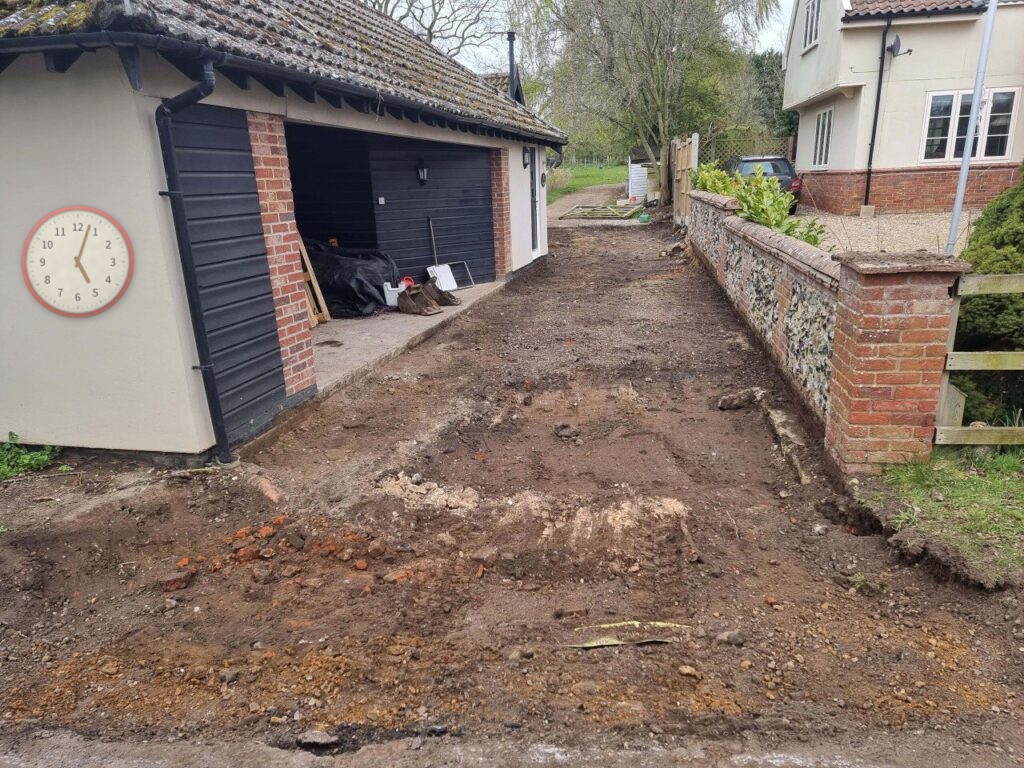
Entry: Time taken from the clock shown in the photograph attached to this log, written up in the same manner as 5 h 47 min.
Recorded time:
5 h 03 min
